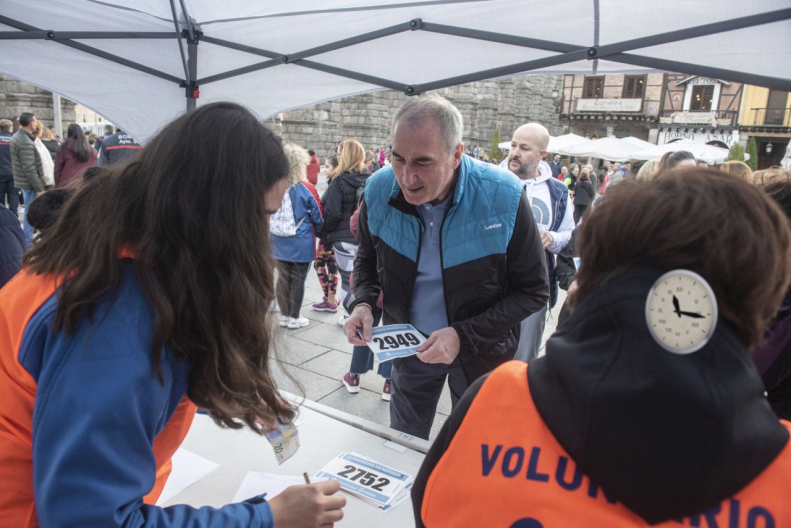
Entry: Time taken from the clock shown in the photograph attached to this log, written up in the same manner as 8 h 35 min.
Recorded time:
11 h 16 min
